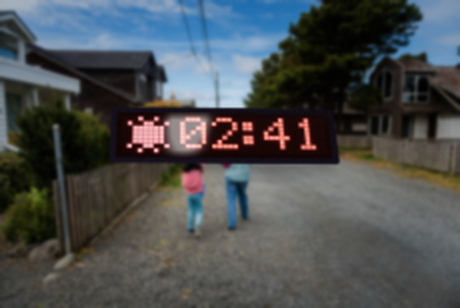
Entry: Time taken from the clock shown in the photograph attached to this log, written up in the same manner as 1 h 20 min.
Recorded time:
2 h 41 min
